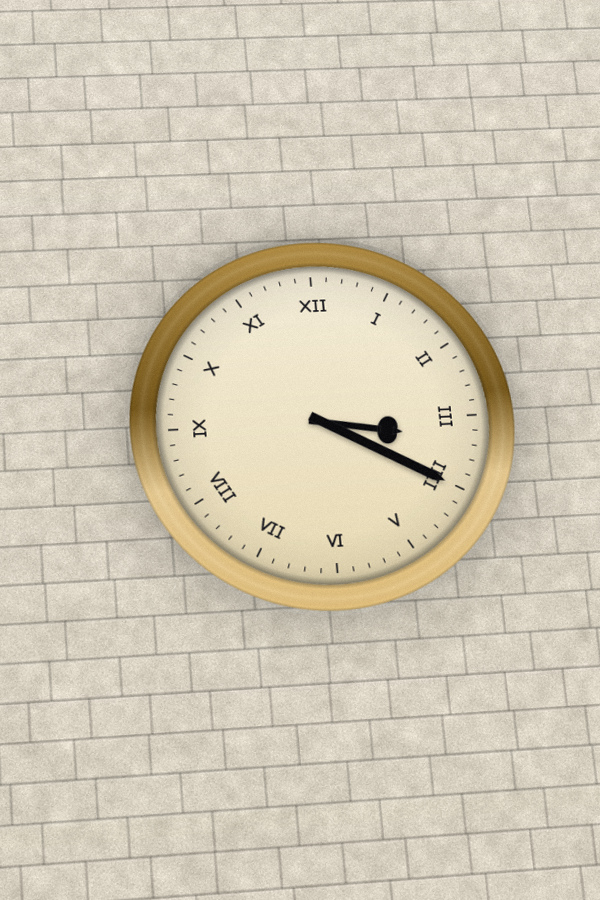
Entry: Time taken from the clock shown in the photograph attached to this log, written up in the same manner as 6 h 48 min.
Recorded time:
3 h 20 min
